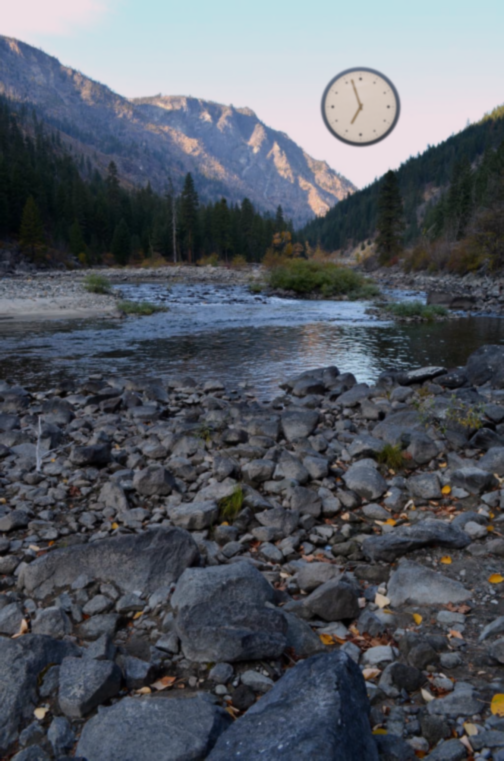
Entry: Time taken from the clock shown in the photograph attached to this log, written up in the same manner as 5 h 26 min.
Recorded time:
6 h 57 min
